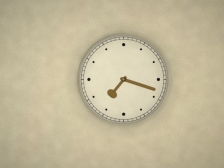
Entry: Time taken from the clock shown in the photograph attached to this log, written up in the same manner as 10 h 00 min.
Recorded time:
7 h 18 min
